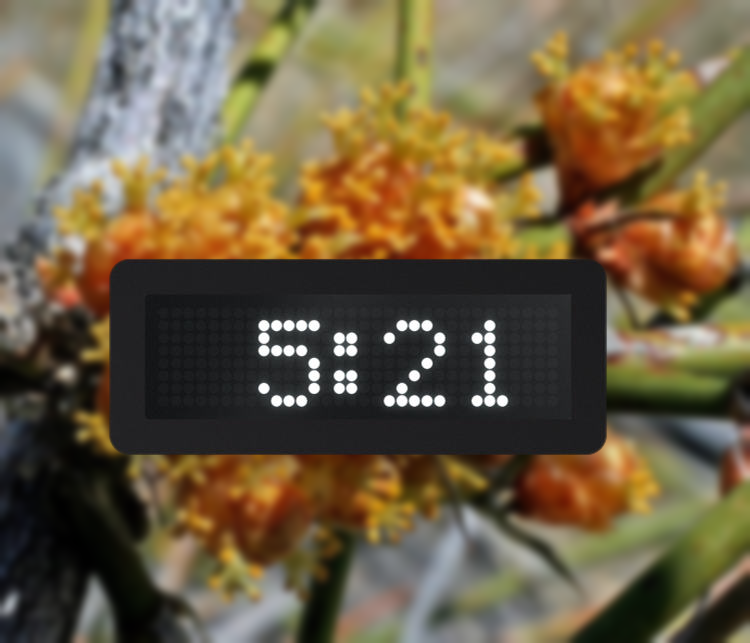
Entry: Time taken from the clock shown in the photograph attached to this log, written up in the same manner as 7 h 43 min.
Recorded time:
5 h 21 min
